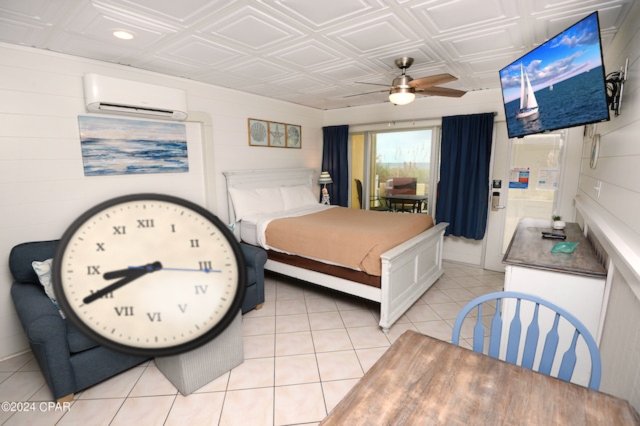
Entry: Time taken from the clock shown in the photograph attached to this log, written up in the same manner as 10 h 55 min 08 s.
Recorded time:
8 h 40 min 16 s
